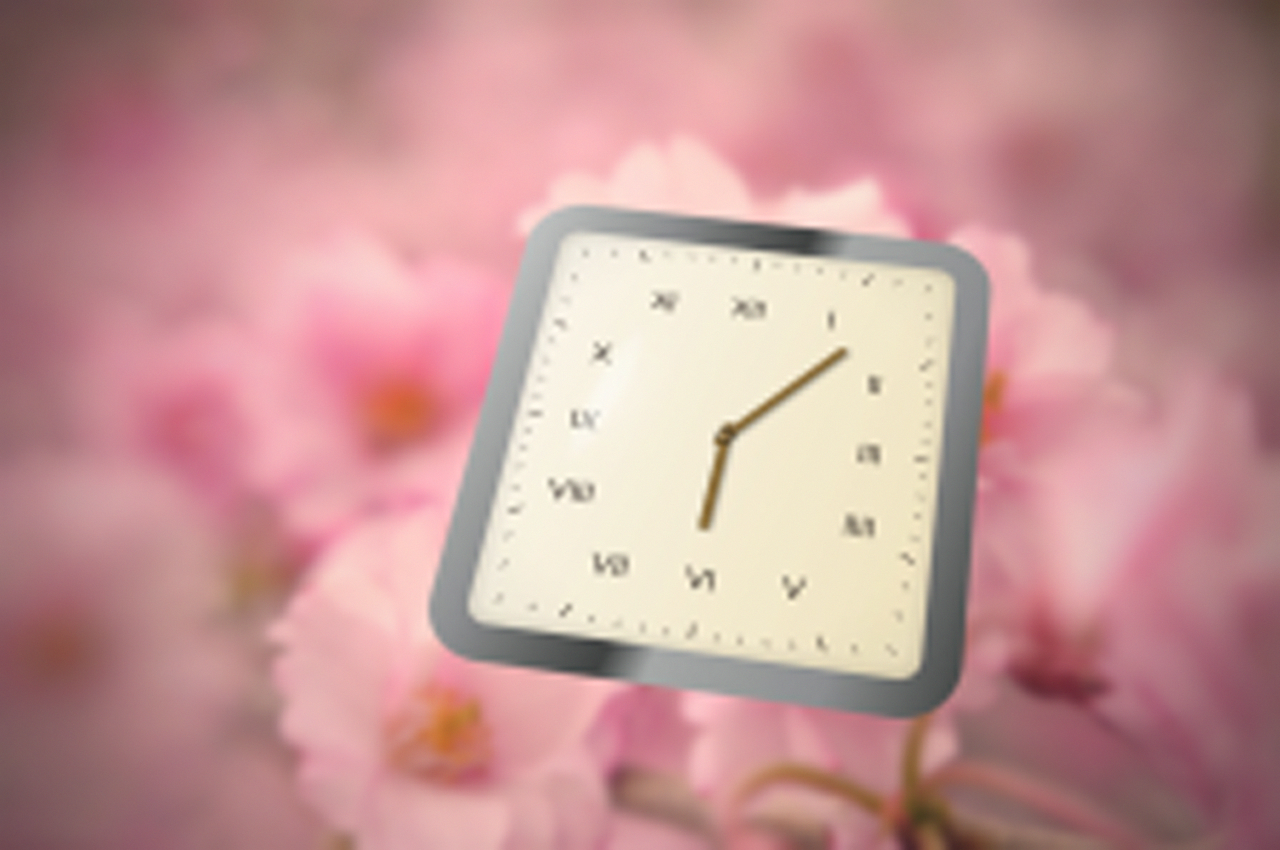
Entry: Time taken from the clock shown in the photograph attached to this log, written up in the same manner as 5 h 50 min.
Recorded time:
6 h 07 min
